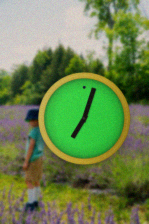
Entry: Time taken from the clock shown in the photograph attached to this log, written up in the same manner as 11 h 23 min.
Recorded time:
7 h 03 min
